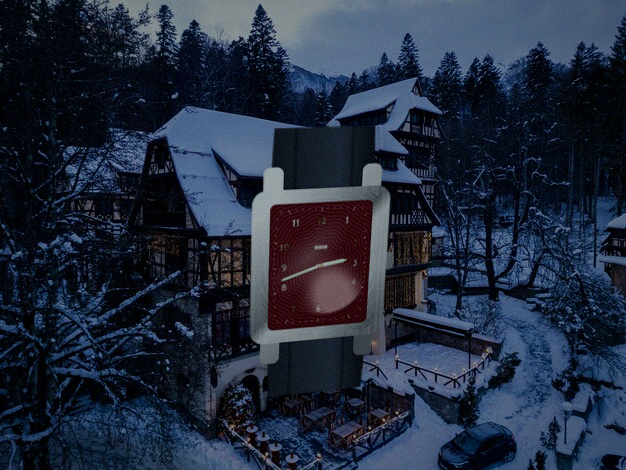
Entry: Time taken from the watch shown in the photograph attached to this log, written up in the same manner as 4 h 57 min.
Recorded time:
2 h 42 min
